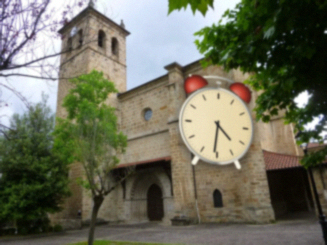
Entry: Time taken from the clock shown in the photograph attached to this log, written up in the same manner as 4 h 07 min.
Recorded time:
4 h 31 min
